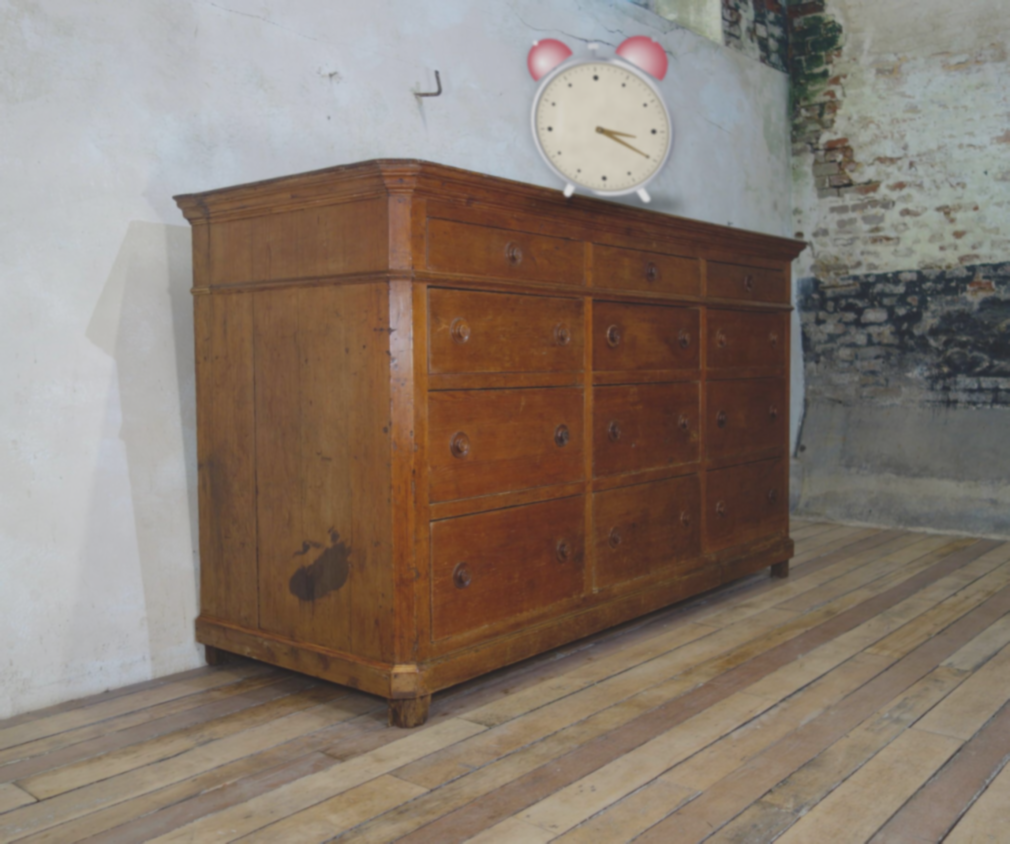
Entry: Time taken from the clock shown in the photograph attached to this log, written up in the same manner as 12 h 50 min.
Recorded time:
3 h 20 min
